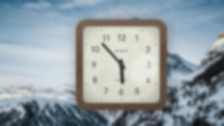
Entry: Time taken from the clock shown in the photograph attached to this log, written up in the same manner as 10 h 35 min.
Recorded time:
5 h 53 min
